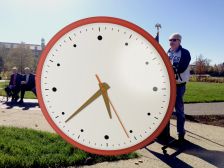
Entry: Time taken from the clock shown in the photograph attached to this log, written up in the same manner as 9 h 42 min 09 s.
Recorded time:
5 h 38 min 26 s
